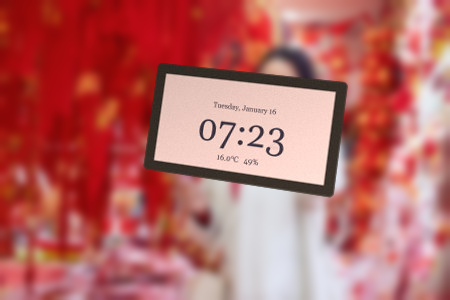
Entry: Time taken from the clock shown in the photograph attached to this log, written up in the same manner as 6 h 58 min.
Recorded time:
7 h 23 min
